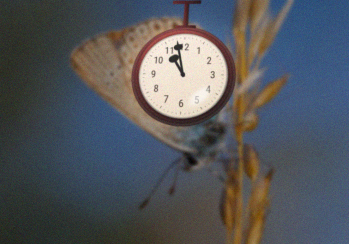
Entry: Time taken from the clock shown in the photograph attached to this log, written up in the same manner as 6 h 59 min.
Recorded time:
10 h 58 min
